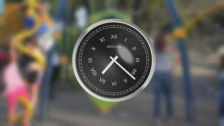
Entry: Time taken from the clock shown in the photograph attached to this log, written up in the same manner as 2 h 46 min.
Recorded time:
7 h 22 min
